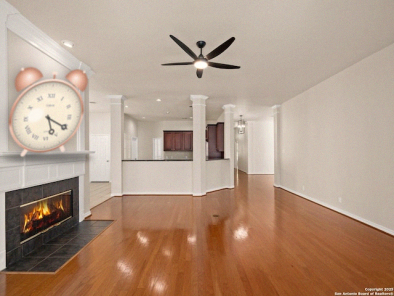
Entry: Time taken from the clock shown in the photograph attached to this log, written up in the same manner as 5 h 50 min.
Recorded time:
5 h 20 min
